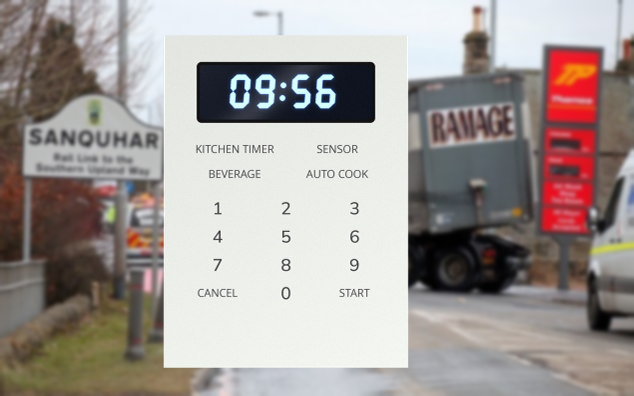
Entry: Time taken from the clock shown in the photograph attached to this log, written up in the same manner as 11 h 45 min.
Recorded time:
9 h 56 min
